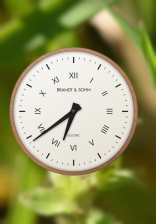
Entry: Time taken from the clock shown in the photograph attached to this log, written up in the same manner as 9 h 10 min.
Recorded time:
6 h 39 min
